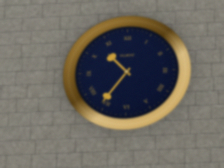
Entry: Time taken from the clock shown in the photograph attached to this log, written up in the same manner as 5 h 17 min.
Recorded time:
10 h 36 min
